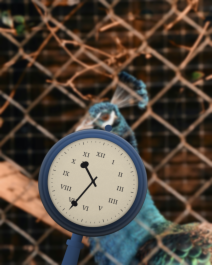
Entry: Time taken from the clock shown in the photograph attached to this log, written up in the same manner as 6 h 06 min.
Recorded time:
10 h 34 min
